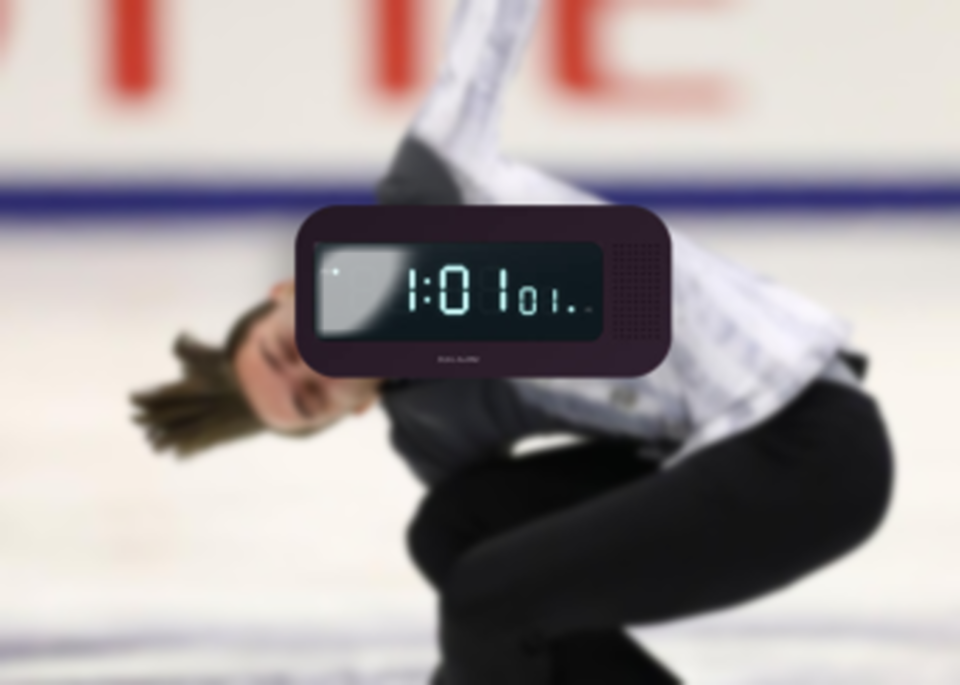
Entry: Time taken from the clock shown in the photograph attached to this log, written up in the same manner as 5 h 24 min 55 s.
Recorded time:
1 h 01 min 01 s
